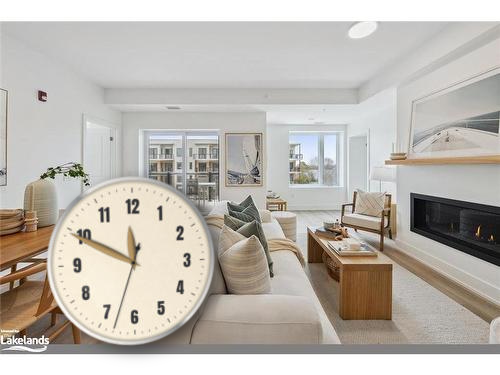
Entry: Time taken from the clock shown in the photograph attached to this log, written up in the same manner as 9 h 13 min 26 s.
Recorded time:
11 h 49 min 33 s
